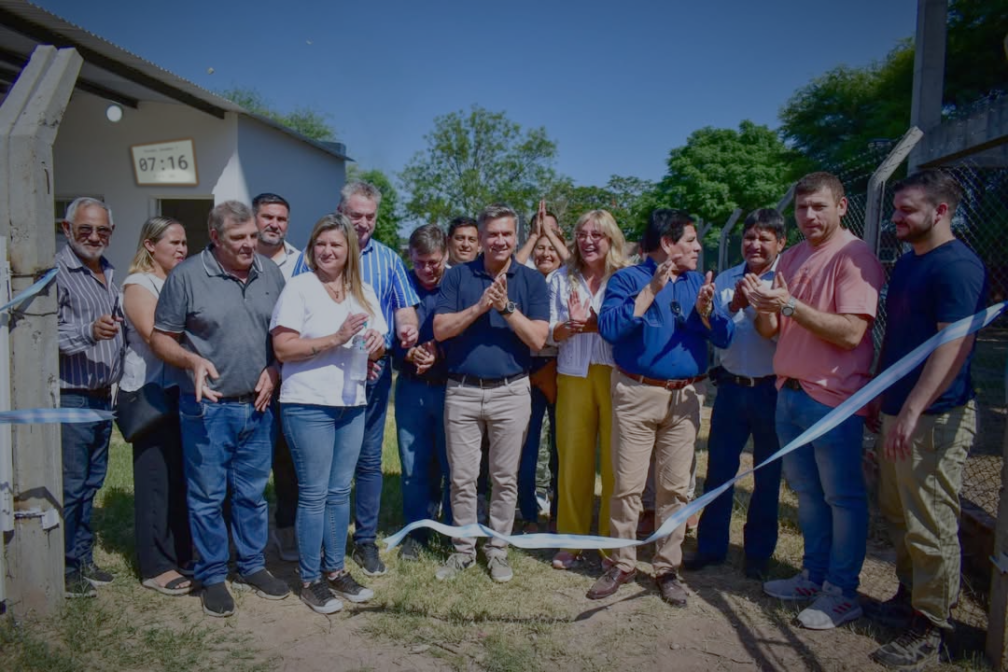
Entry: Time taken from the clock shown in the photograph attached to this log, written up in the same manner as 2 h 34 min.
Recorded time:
7 h 16 min
